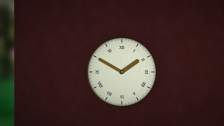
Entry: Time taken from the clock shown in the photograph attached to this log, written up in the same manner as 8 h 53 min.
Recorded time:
1 h 50 min
